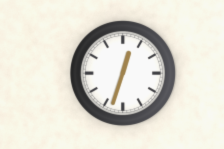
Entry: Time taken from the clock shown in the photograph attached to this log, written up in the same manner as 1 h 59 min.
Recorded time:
12 h 33 min
